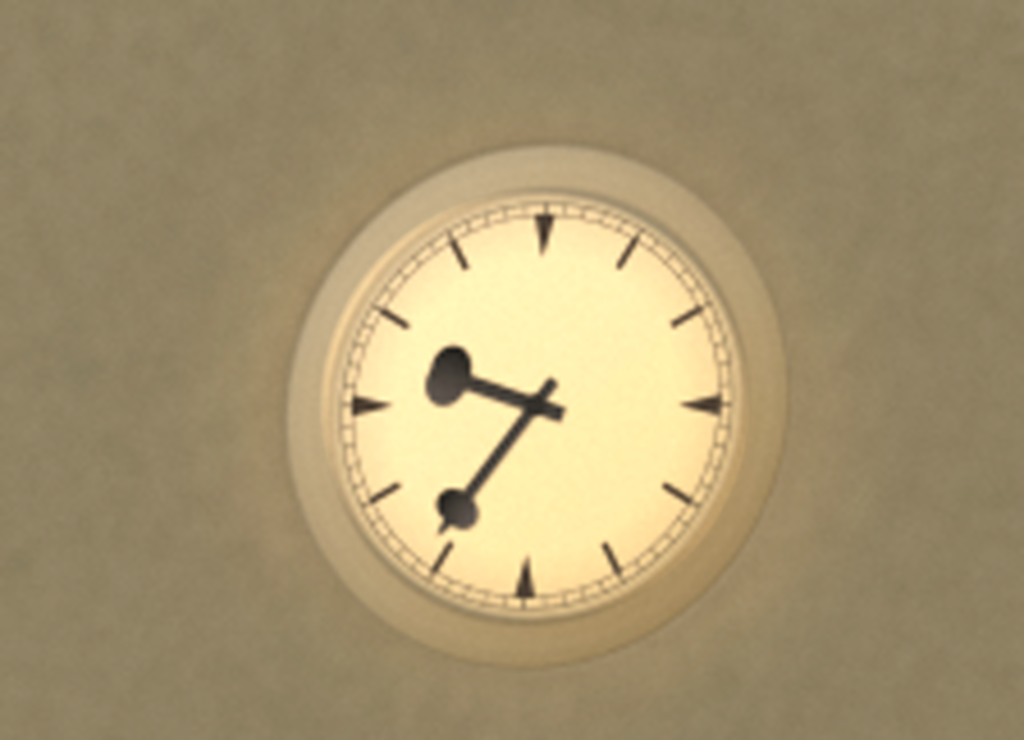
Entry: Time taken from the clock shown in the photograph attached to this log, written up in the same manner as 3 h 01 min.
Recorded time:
9 h 36 min
